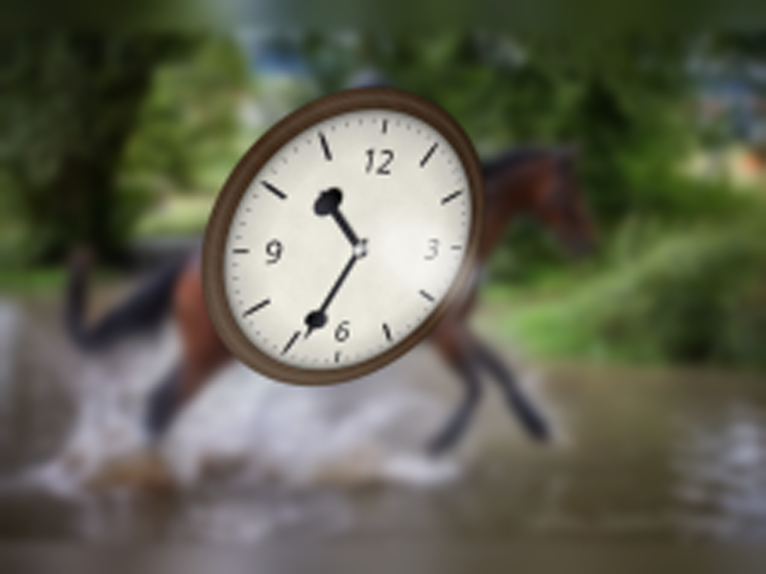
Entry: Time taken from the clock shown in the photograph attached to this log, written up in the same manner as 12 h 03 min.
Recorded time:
10 h 34 min
